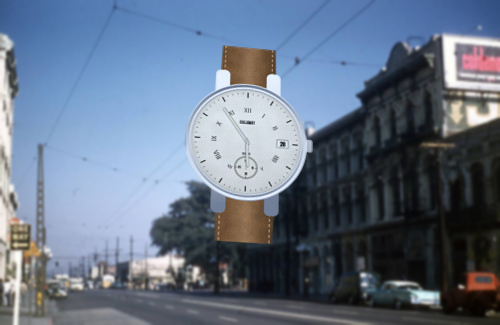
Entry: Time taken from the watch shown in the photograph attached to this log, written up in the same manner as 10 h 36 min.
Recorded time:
5 h 54 min
